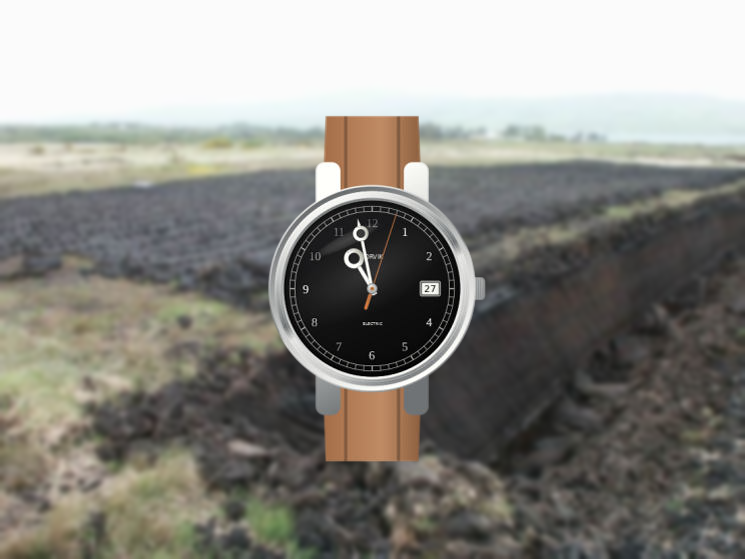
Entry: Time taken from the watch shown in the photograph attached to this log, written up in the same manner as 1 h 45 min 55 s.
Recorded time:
10 h 58 min 03 s
